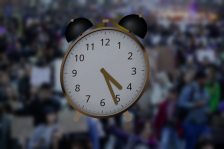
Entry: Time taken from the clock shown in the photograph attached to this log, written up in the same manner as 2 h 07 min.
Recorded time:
4 h 26 min
